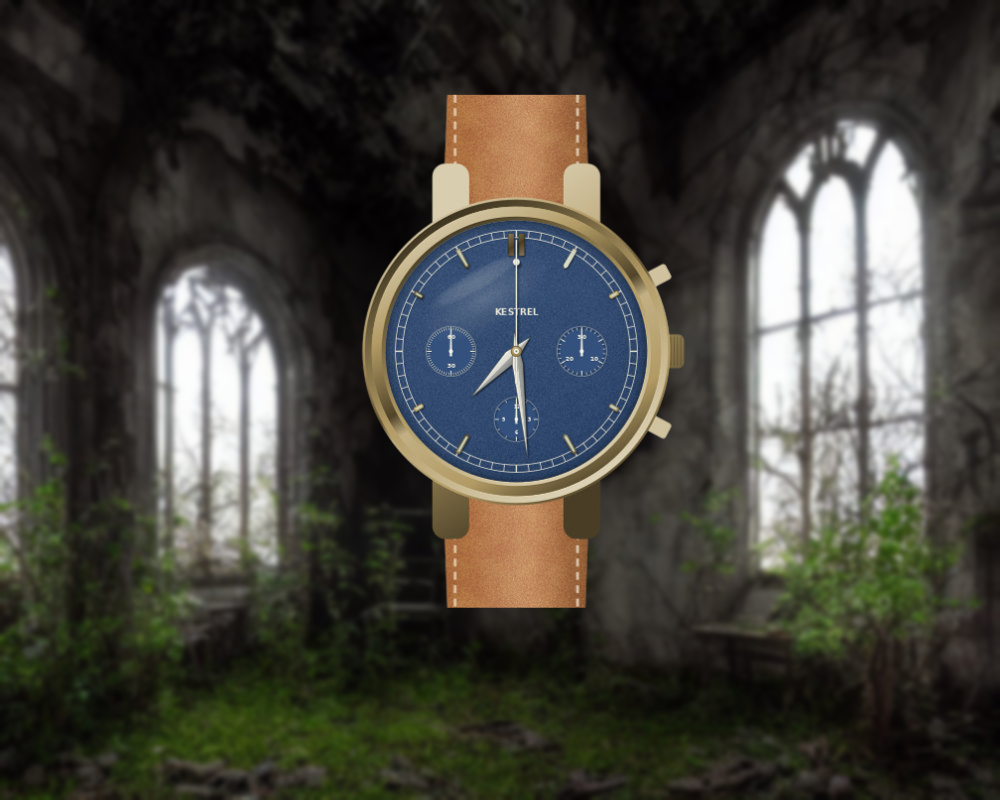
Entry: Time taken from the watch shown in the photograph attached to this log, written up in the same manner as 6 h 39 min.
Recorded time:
7 h 29 min
